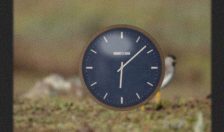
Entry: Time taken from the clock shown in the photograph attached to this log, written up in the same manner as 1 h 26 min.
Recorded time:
6 h 08 min
